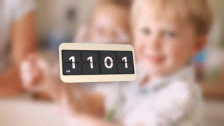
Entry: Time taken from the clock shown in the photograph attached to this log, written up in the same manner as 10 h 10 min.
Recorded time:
11 h 01 min
